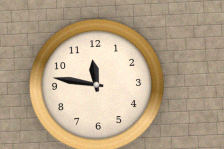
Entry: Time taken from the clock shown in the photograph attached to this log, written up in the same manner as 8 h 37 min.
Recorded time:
11 h 47 min
